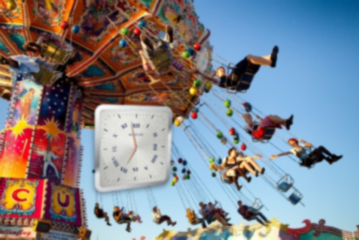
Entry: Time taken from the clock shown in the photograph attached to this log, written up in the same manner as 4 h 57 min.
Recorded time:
6 h 58 min
